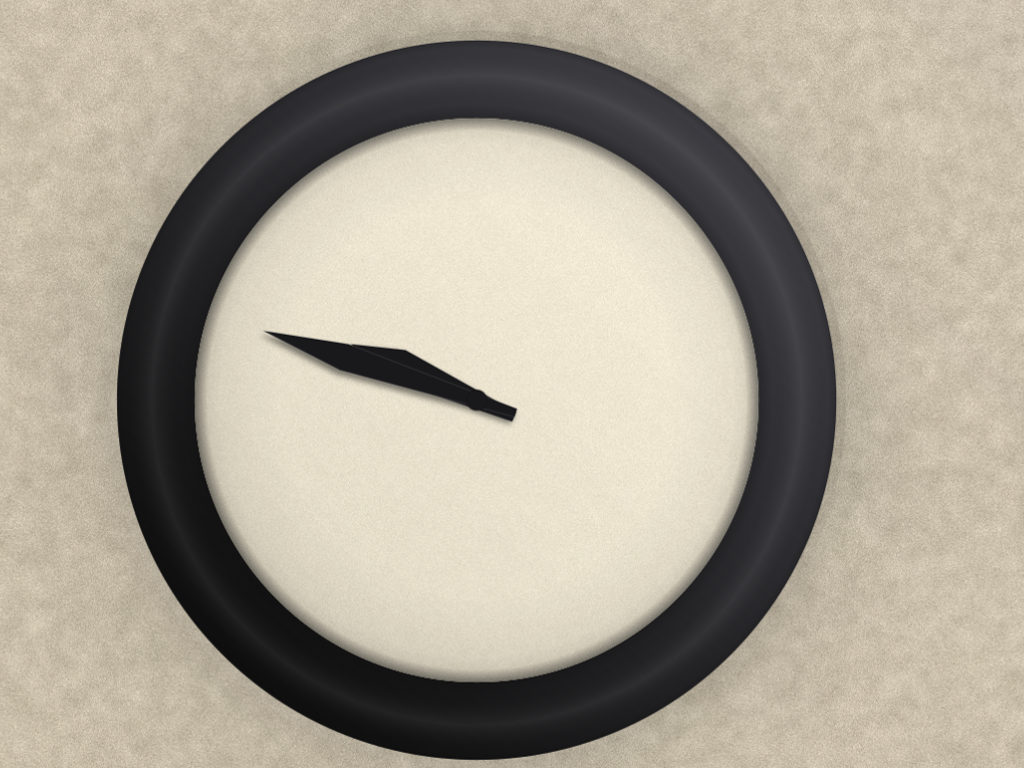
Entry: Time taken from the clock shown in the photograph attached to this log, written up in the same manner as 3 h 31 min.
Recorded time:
9 h 48 min
